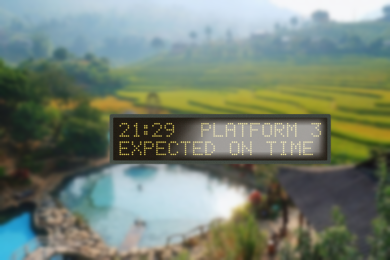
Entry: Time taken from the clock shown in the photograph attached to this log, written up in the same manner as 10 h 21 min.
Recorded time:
21 h 29 min
